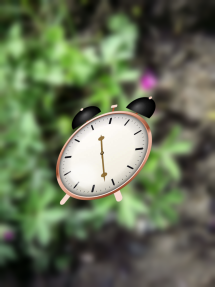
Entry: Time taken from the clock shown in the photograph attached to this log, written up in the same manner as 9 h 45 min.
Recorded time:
11 h 27 min
